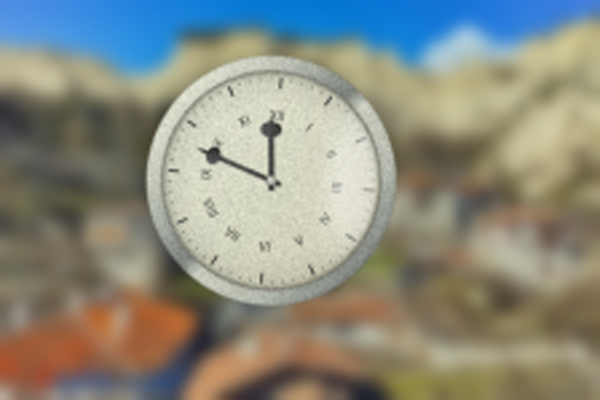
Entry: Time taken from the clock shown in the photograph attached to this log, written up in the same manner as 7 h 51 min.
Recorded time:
11 h 48 min
